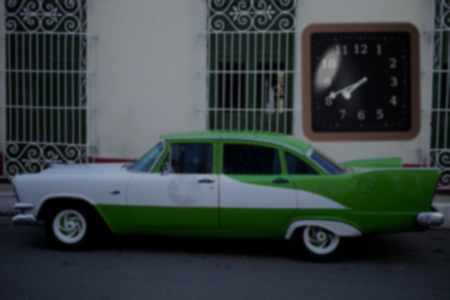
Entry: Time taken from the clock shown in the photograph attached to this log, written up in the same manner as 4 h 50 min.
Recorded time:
7 h 41 min
